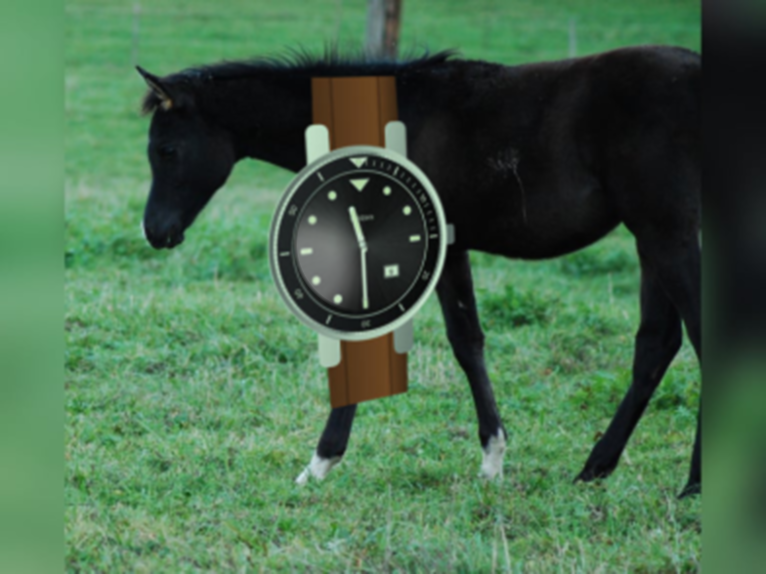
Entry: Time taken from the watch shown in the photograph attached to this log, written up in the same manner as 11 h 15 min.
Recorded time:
11 h 30 min
